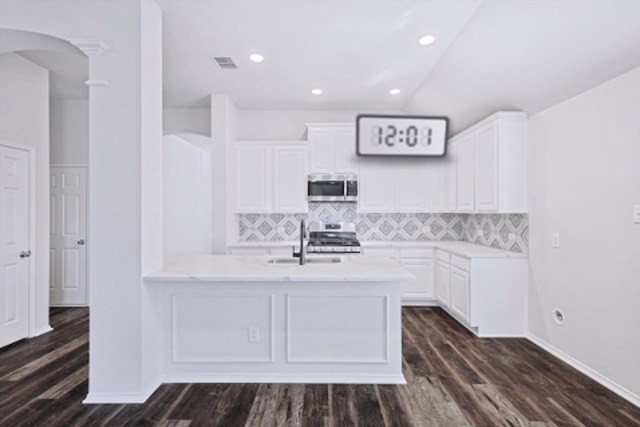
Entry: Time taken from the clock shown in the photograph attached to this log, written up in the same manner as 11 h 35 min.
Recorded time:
12 h 01 min
